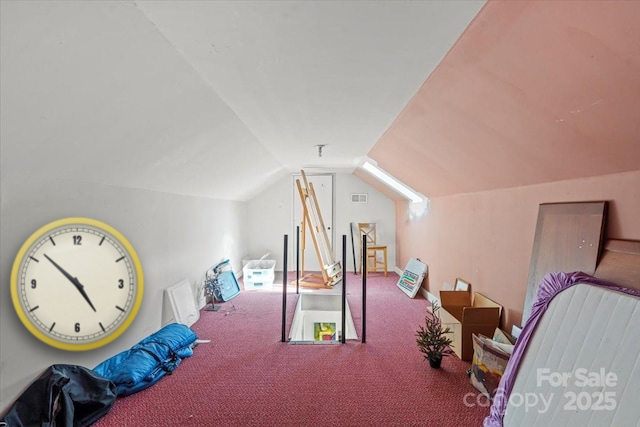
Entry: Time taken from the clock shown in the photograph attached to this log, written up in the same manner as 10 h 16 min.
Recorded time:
4 h 52 min
